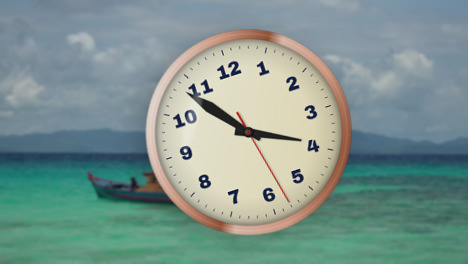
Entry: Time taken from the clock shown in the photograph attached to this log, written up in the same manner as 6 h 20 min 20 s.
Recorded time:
3 h 53 min 28 s
